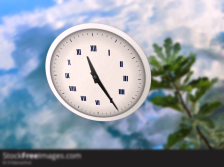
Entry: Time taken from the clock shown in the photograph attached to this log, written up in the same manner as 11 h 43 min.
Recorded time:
11 h 25 min
